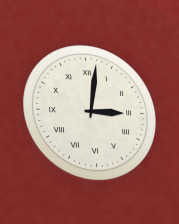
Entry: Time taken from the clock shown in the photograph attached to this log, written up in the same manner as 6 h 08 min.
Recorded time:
3 h 02 min
